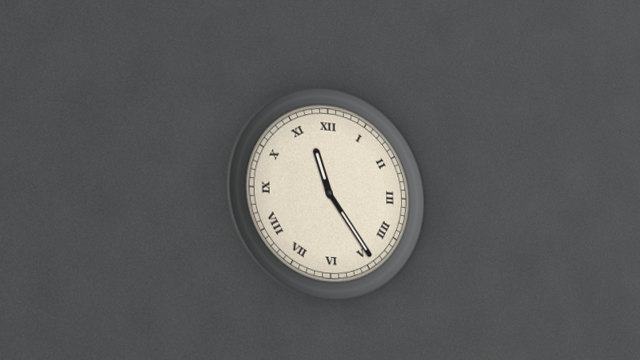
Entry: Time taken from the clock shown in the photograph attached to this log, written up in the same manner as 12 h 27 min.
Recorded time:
11 h 24 min
